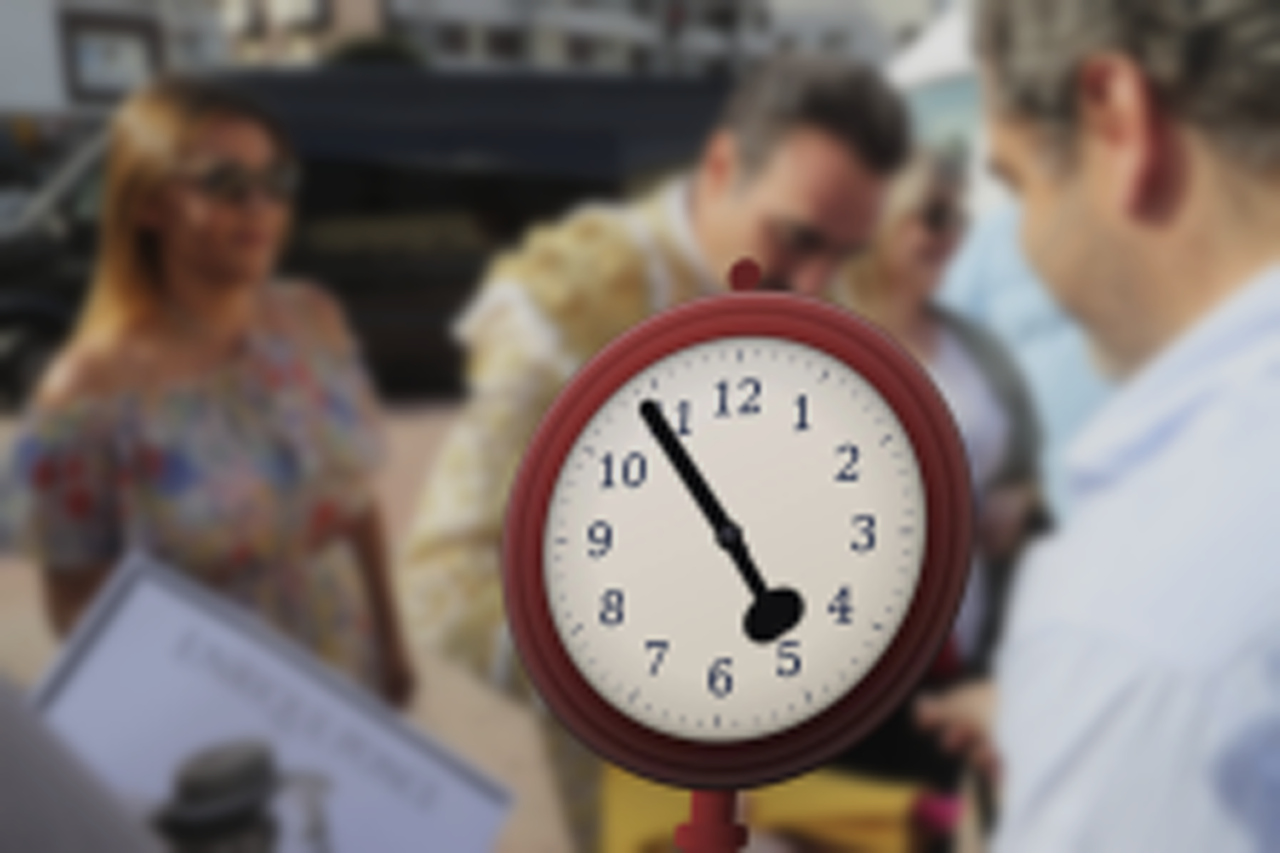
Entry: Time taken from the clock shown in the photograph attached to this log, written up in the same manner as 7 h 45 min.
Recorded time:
4 h 54 min
